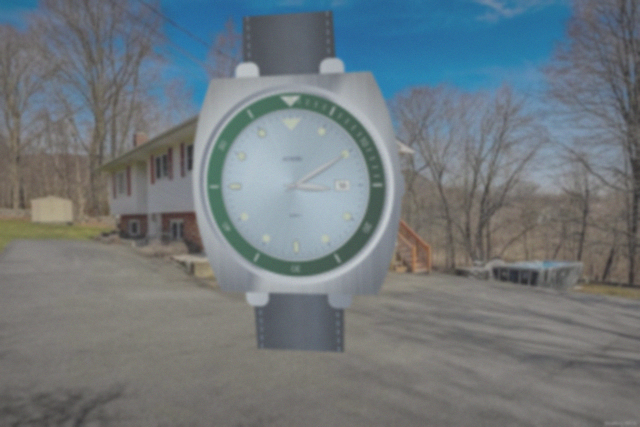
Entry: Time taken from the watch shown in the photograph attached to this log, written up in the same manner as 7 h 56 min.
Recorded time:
3 h 10 min
